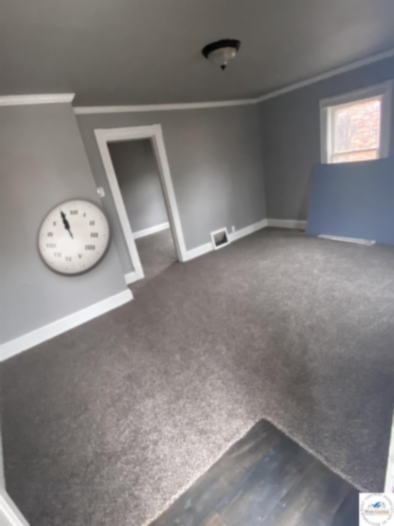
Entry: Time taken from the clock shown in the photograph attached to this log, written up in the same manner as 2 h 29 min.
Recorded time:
10 h 55 min
